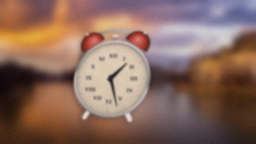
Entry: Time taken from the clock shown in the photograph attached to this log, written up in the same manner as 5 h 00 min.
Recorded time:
1 h 27 min
